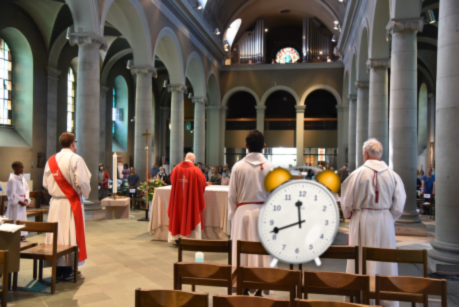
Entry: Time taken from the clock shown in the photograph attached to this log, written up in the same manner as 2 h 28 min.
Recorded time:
11 h 42 min
